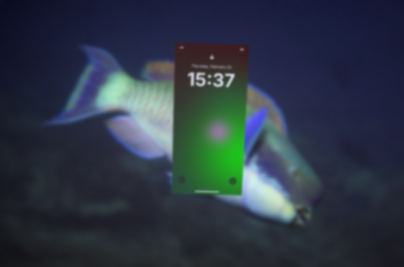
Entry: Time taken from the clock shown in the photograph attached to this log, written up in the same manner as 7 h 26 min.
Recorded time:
15 h 37 min
